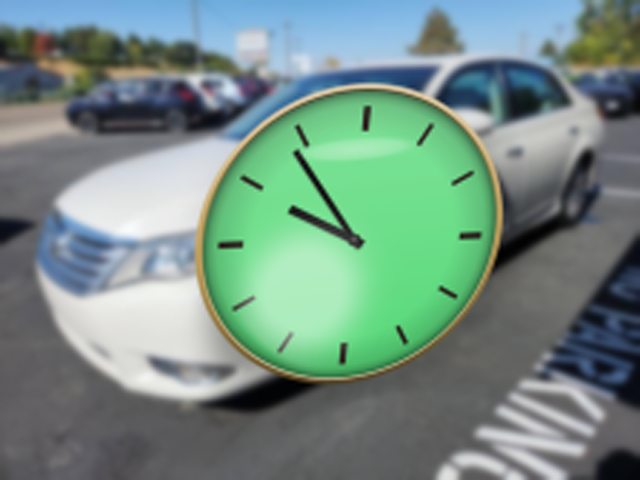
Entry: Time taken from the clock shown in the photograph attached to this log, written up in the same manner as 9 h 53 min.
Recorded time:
9 h 54 min
